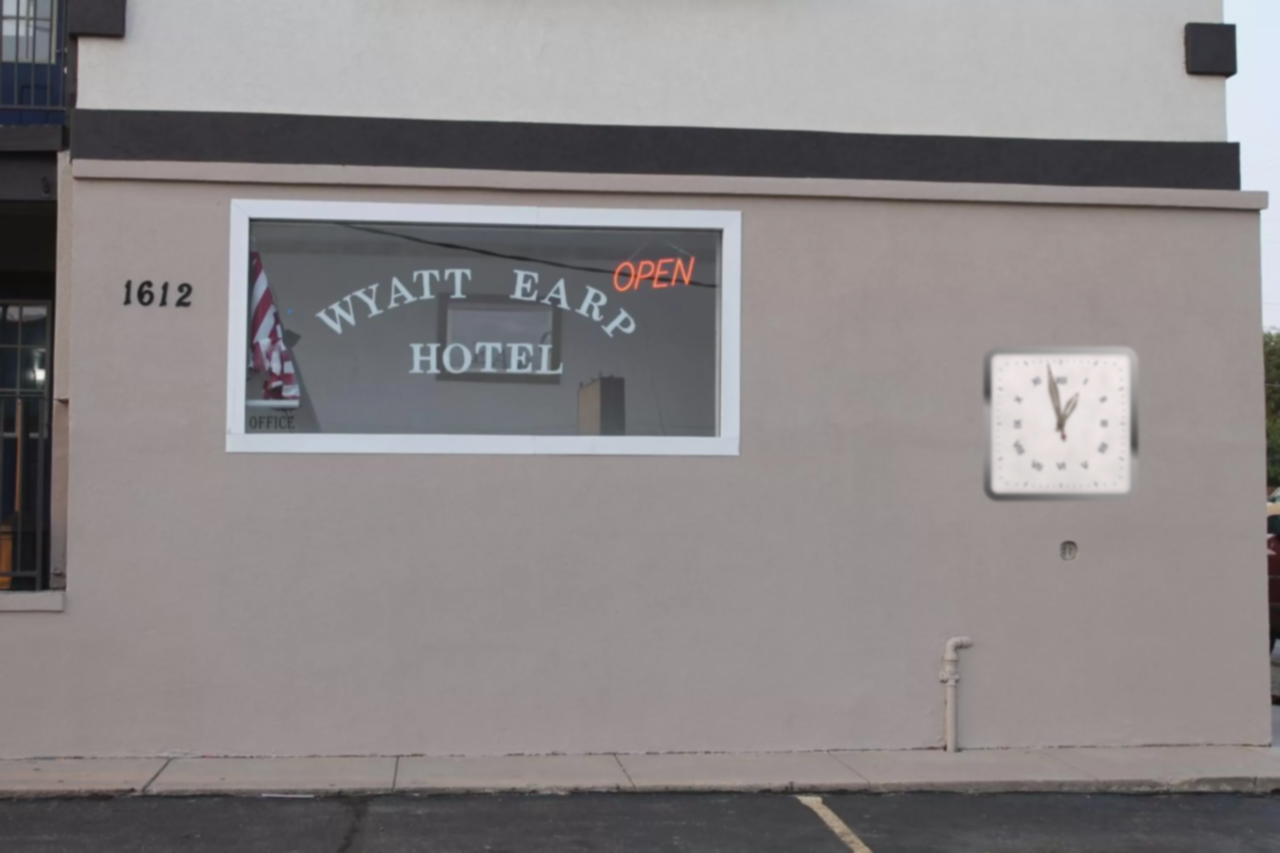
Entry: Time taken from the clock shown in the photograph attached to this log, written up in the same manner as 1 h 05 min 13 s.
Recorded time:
12 h 57 min 58 s
